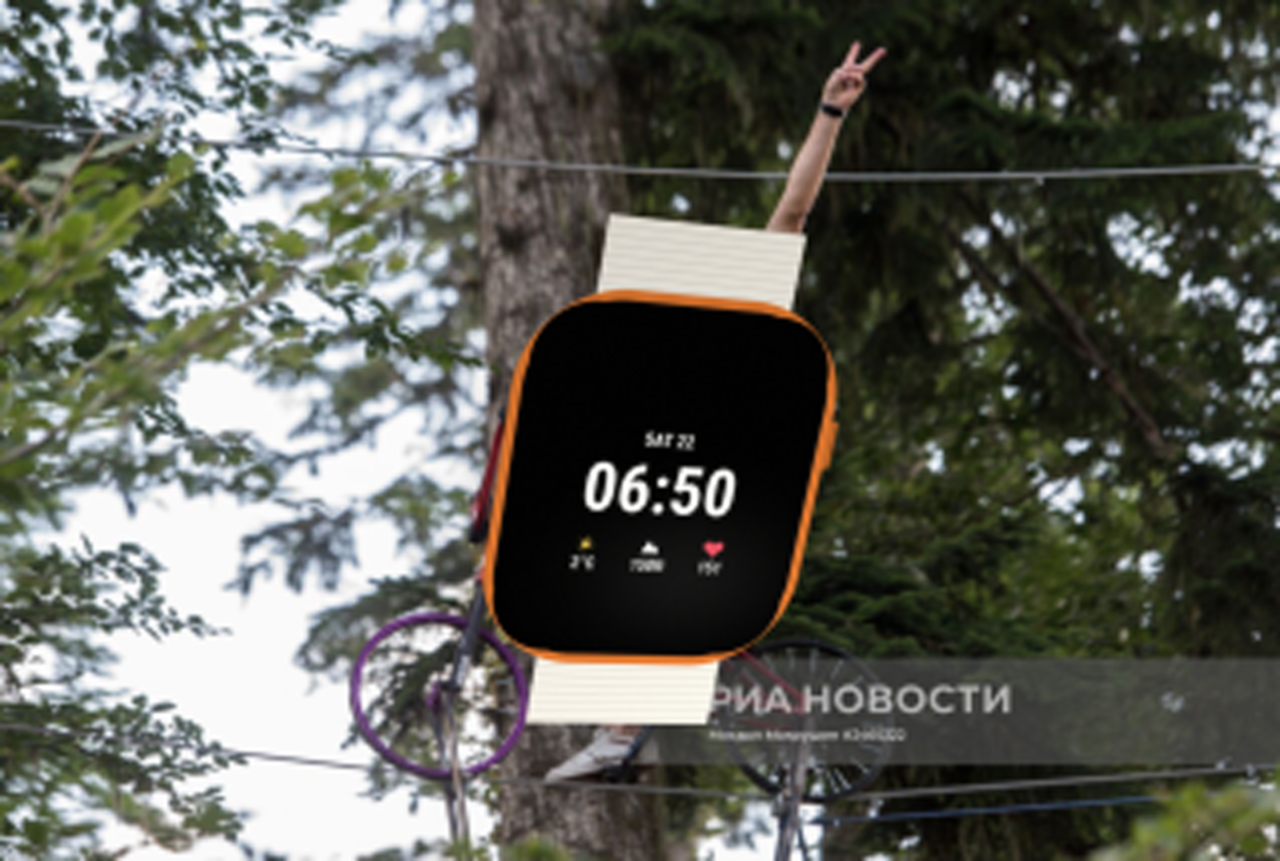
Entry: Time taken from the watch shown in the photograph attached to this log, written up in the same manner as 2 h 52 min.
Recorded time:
6 h 50 min
